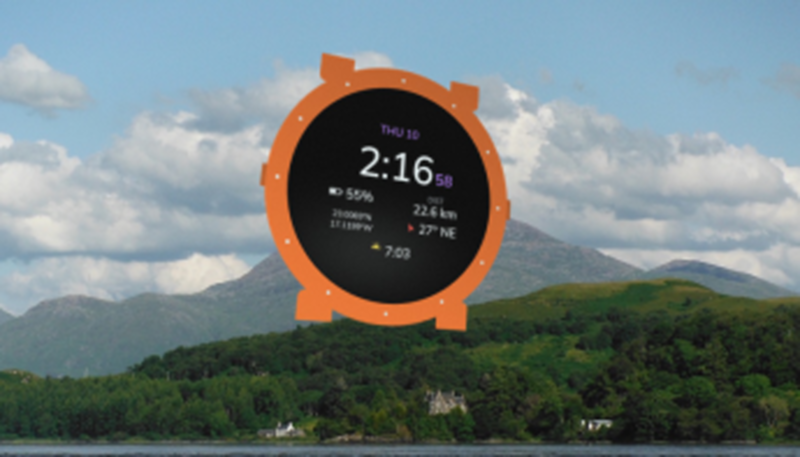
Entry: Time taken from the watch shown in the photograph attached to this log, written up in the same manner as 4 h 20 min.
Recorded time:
2 h 16 min
